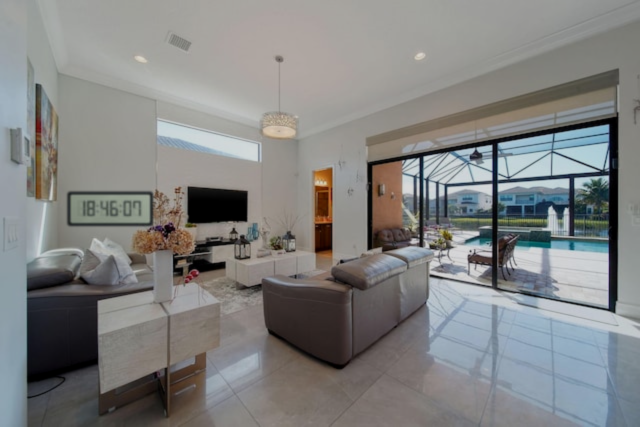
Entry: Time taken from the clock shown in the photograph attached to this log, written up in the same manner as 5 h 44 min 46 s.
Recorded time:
18 h 46 min 07 s
